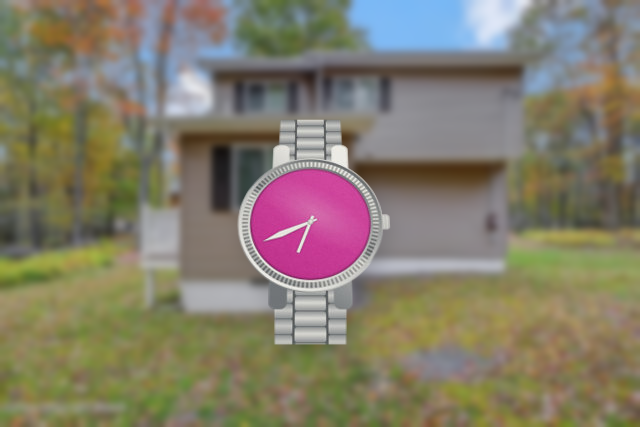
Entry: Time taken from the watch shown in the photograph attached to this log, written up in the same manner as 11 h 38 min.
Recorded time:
6 h 41 min
